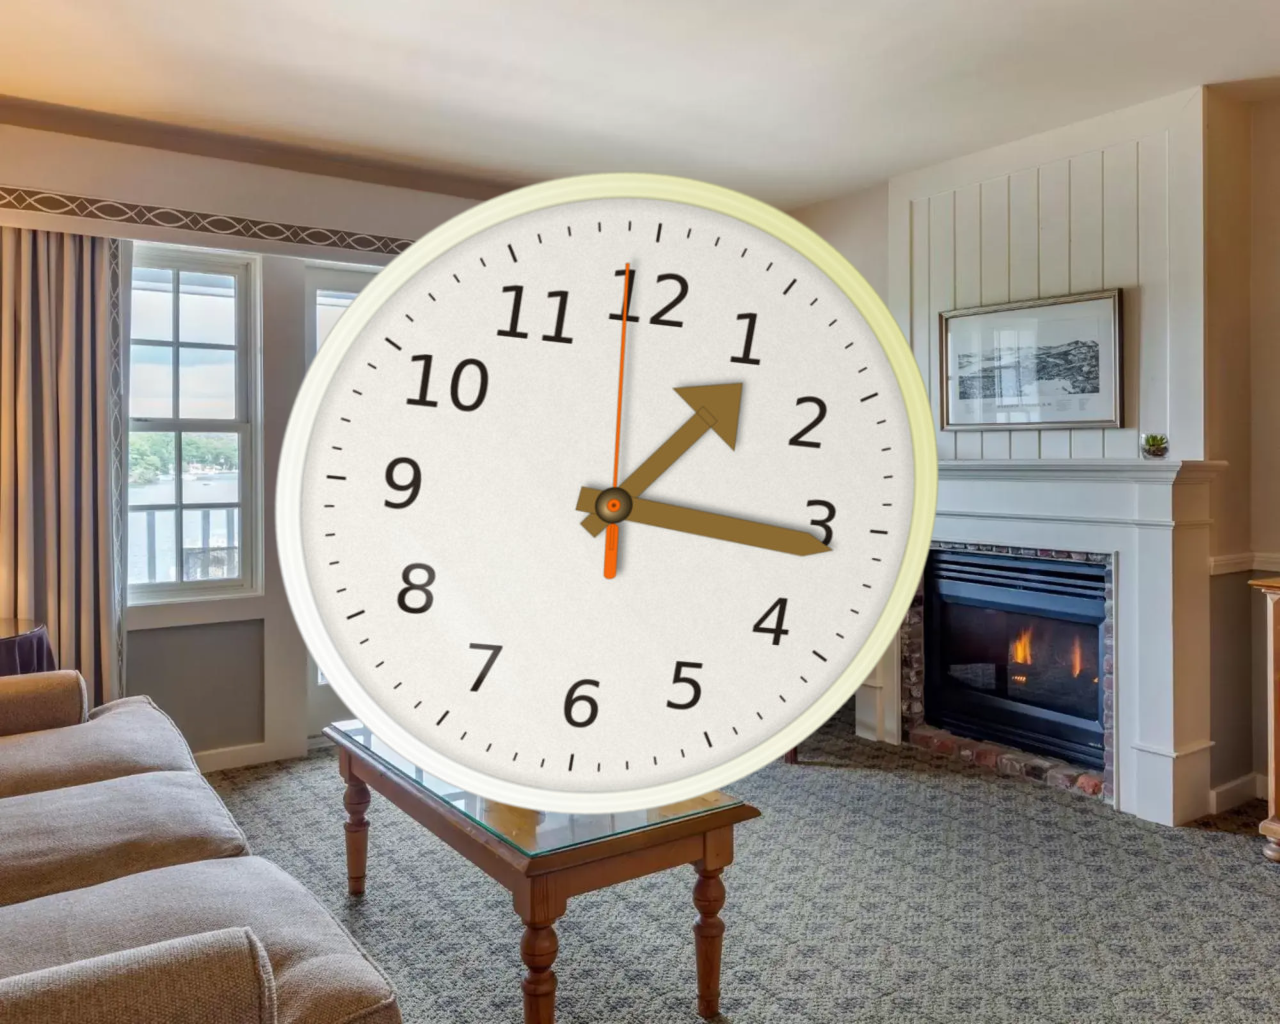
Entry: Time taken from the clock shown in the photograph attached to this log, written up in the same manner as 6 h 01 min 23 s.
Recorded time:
1 h 15 min 59 s
